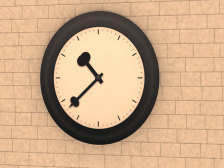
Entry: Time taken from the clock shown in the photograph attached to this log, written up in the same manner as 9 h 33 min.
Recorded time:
10 h 38 min
